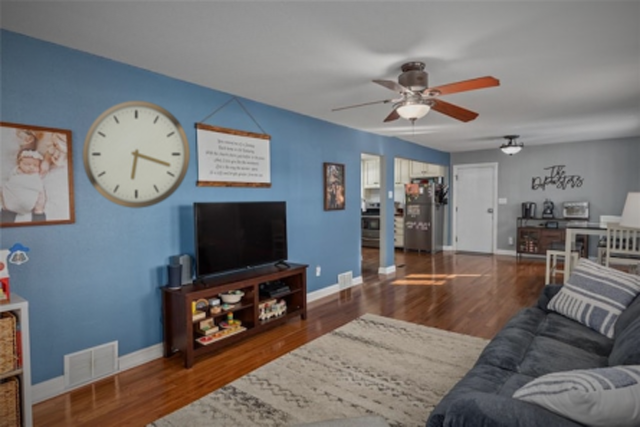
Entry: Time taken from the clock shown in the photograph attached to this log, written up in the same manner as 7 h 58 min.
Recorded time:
6 h 18 min
